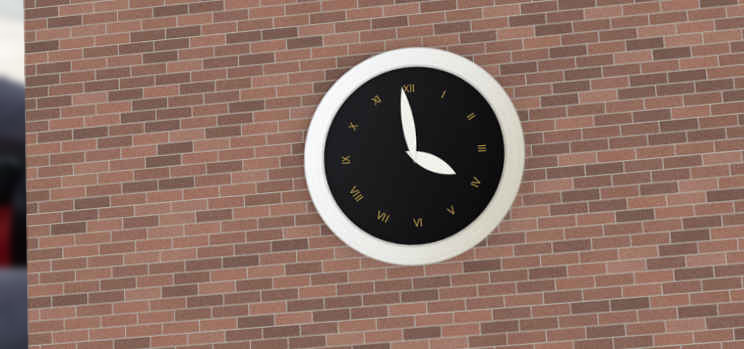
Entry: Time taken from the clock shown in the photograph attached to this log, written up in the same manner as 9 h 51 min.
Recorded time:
3 h 59 min
